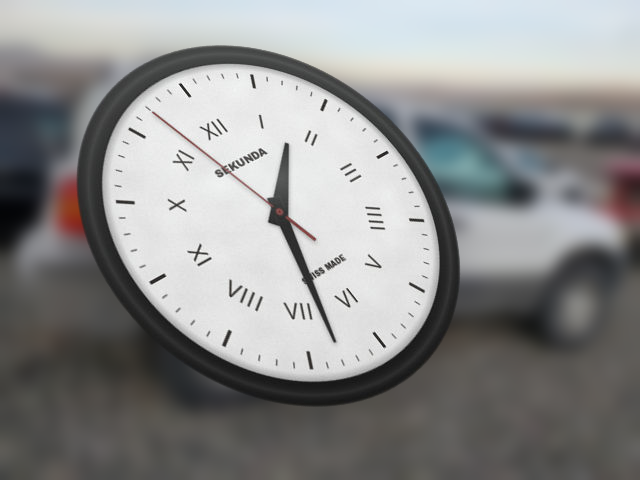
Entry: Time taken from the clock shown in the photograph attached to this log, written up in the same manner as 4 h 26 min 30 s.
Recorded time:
1 h 32 min 57 s
